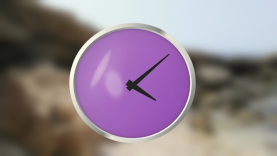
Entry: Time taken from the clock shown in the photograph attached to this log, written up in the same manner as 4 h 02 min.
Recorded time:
4 h 08 min
